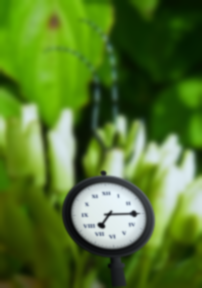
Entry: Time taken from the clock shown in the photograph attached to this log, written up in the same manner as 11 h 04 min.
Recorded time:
7 h 15 min
